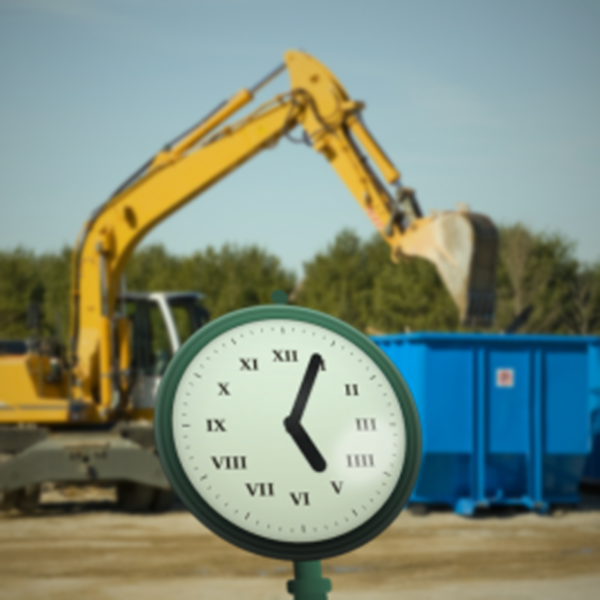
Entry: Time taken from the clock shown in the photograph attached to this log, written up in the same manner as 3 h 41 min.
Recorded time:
5 h 04 min
